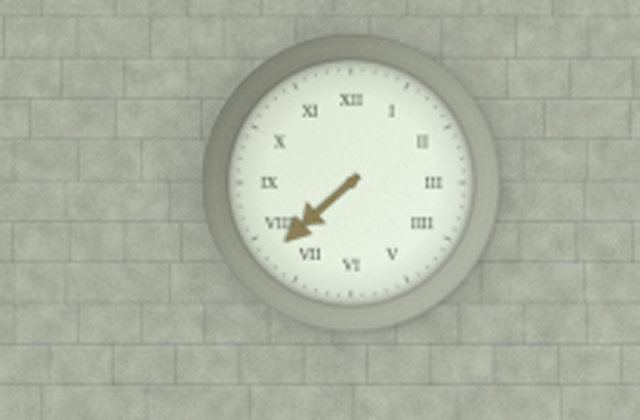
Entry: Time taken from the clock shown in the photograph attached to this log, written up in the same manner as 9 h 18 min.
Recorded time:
7 h 38 min
